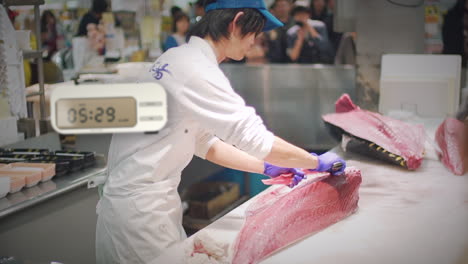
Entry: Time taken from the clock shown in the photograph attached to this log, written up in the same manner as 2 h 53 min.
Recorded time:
5 h 29 min
